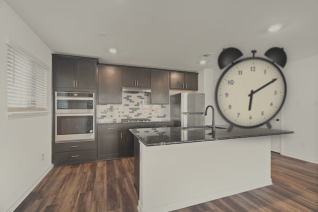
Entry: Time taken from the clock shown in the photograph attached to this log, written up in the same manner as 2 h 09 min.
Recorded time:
6 h 10 min
